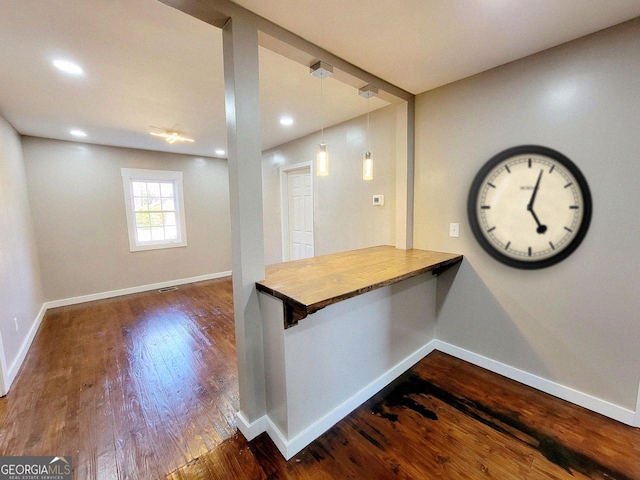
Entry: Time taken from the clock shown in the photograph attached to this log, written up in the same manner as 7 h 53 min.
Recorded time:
5 h 03 min
